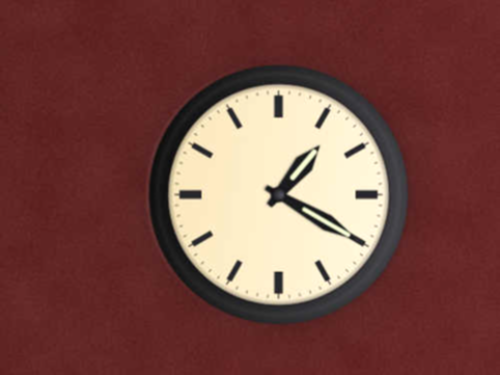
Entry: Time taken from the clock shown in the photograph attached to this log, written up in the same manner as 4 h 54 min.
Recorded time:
1 h 20 min
